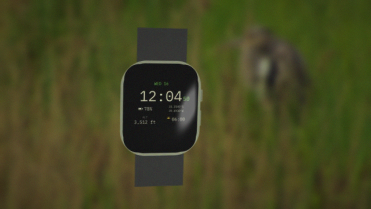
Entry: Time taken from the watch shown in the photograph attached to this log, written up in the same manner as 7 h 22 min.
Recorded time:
12 h 04 min
